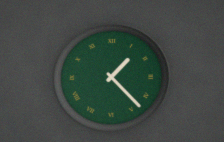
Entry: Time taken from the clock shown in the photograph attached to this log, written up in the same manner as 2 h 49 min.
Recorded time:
1 h 23 min
